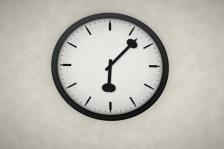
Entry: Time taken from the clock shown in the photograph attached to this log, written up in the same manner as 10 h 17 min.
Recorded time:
6 h 07 min
